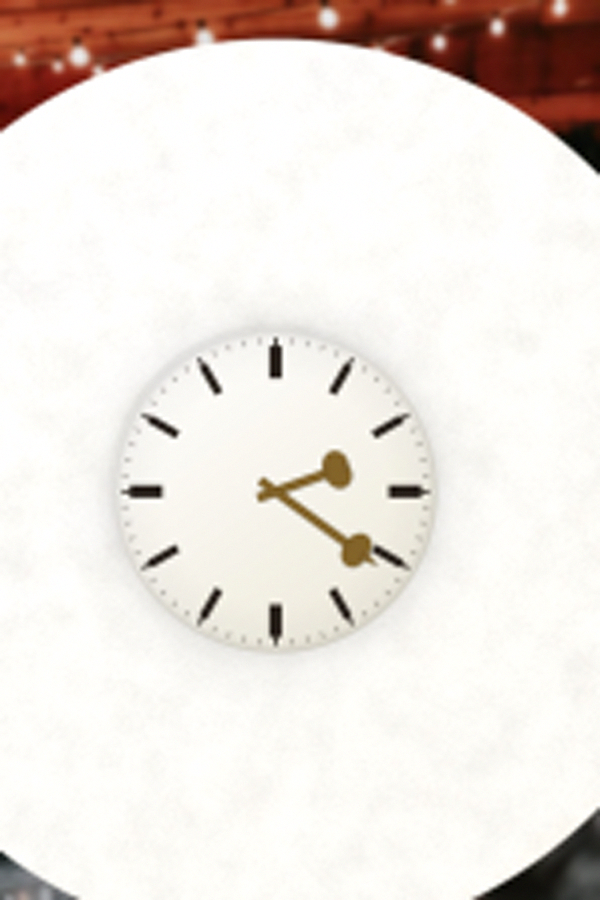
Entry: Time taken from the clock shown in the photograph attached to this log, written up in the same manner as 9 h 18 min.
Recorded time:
2 h 21 min
